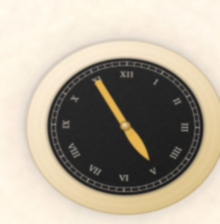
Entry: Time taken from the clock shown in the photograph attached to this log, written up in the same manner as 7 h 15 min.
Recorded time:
4 h 55 min
